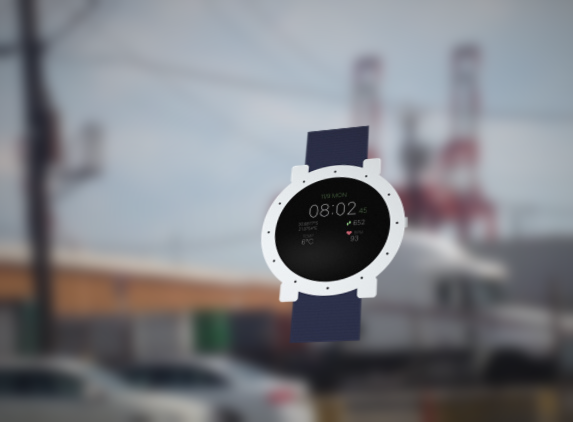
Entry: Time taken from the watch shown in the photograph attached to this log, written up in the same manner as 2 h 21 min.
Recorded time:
8 h 02 min
